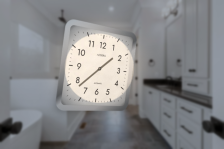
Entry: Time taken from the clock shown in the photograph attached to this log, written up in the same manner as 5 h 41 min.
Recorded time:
1 h 38 min
